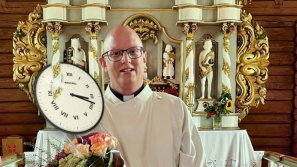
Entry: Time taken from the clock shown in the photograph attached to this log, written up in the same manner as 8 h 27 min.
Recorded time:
3 h 18 min
